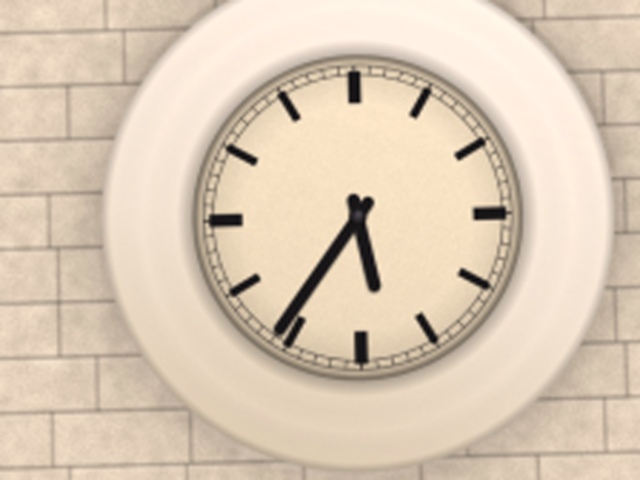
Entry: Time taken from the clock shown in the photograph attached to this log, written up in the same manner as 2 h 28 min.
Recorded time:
5 h 36 min
